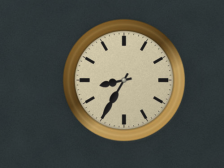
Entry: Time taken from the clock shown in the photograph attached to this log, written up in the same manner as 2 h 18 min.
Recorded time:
8 h 35 min
